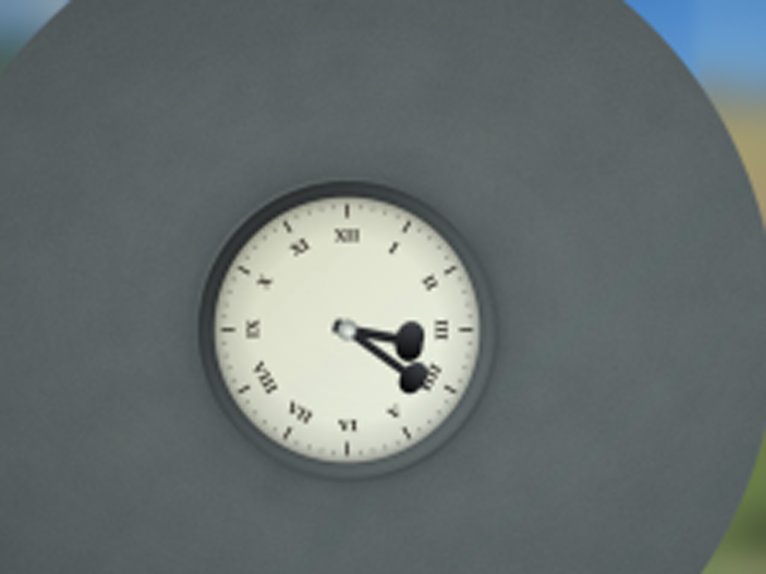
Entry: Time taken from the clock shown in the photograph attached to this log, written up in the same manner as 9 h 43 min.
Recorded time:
3 h 21 min
